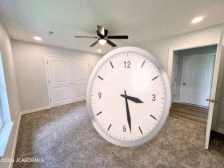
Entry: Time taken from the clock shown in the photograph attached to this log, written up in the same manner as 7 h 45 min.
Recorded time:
3 h 28 min
